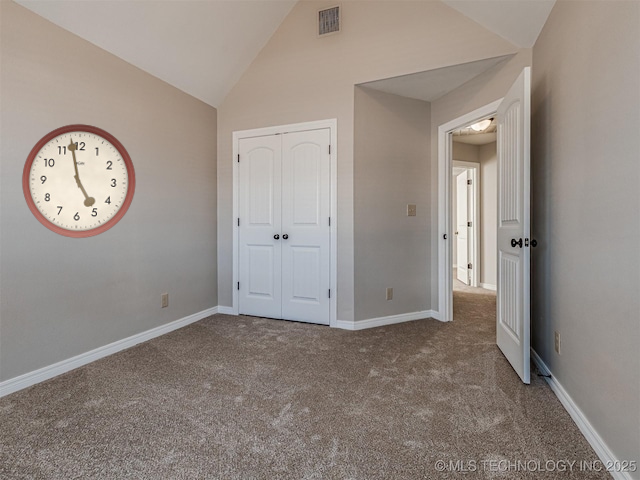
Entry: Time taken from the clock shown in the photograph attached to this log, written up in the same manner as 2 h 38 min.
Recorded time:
4 h 58 min
